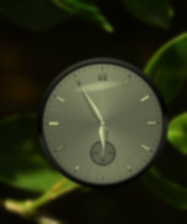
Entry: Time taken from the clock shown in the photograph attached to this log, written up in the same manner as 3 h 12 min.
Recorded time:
5 h 55 min
